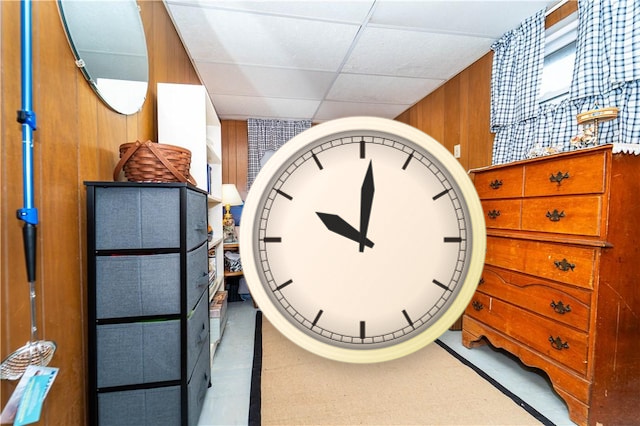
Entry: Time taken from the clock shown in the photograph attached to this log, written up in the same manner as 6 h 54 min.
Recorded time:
10 h 01 min
